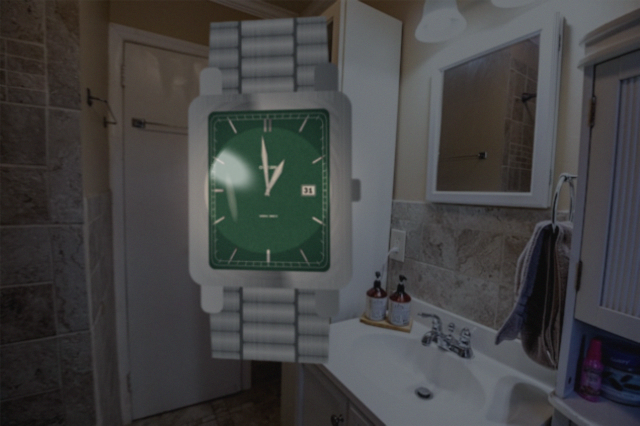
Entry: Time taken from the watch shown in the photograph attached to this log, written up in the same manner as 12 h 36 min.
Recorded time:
12 h 59 min
